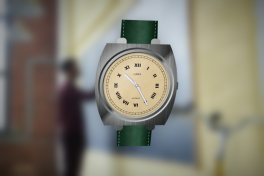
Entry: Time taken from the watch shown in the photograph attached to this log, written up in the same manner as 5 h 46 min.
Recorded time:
10 h 25 min
